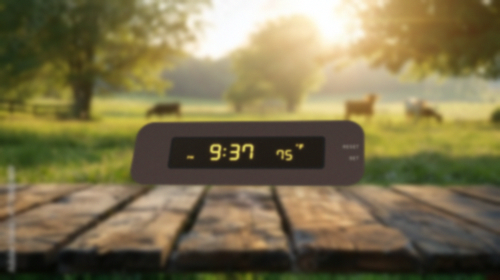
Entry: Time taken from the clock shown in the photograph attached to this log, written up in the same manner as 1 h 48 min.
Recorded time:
9 h 37 min
